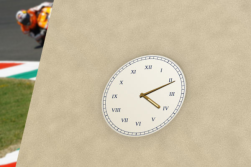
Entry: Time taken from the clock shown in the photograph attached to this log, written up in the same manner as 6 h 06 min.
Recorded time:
4 h 11 min
